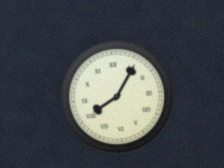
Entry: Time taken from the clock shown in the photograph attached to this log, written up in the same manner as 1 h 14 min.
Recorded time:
8 h 06 min
